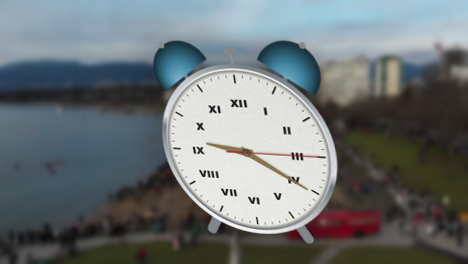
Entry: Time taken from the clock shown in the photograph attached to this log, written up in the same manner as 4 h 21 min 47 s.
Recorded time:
9 h 20 min 15 s
